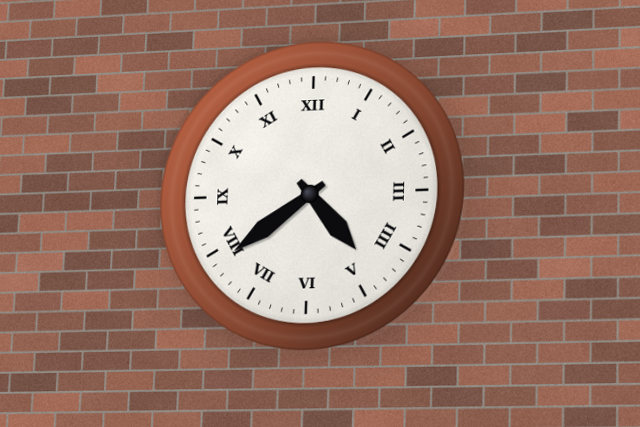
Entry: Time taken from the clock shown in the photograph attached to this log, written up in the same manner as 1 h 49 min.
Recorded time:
4 h 39 min
